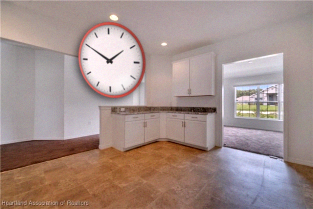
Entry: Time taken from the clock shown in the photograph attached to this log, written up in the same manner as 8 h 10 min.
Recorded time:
1 h 50 min
